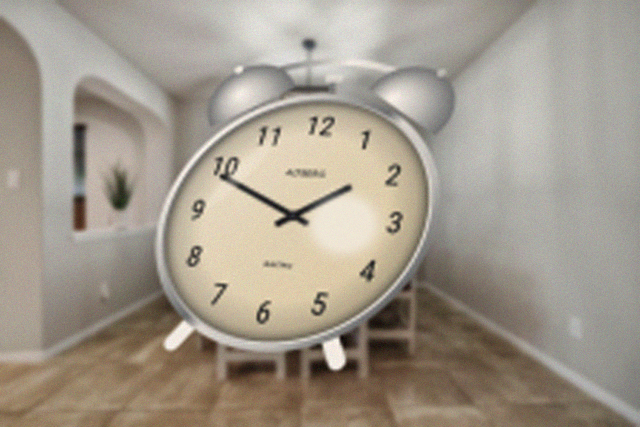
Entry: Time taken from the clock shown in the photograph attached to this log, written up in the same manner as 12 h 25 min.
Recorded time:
1 h 49 min
